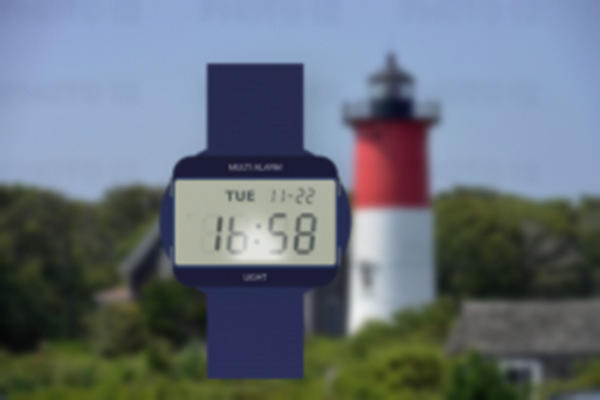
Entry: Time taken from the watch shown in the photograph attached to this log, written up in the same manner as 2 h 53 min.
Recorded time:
16 h 58 min
